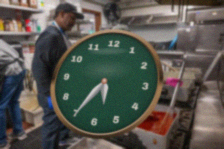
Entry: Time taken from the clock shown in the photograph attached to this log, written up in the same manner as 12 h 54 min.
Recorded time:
5 h 35 min
